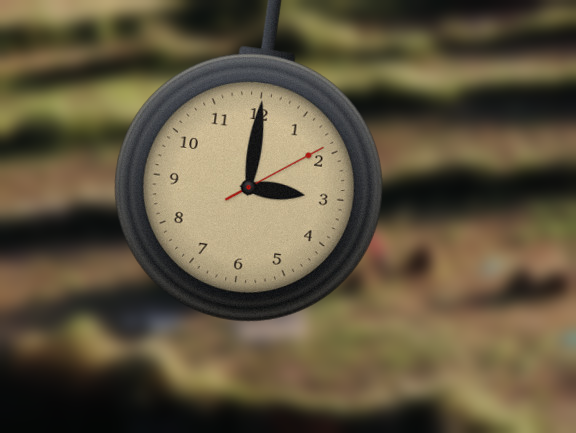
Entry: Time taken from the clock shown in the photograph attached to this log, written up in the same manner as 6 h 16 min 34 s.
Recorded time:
3 h 00 min 09 s
